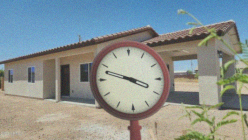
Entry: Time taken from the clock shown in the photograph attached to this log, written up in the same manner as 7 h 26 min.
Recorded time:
3 h 48 min
